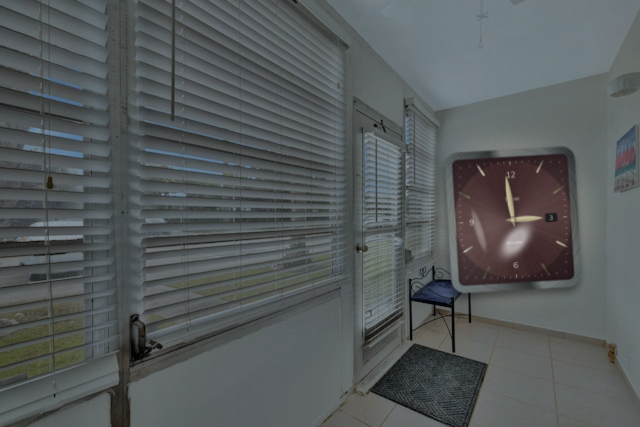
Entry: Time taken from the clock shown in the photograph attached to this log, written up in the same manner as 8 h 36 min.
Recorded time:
2 h 59 min
